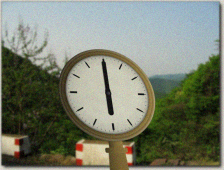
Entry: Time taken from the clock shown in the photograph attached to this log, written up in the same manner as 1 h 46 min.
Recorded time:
6 h 00 min
